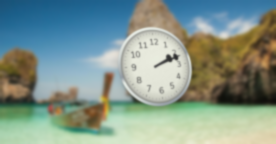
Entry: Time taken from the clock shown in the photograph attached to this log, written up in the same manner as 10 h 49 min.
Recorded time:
2 h 12 min
